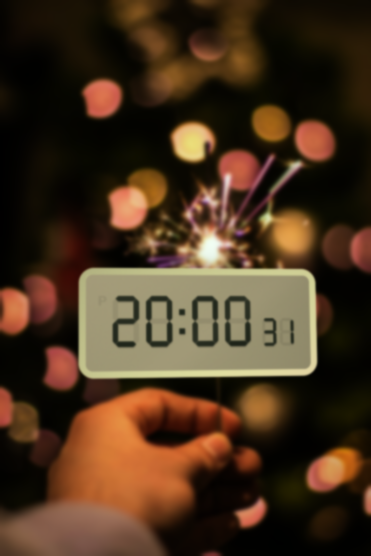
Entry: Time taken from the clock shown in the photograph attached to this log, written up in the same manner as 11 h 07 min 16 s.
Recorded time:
20 h 00 min 31 s
